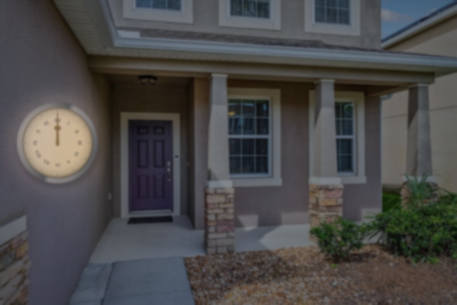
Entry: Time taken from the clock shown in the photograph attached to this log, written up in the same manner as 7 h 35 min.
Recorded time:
12 h 00 min
